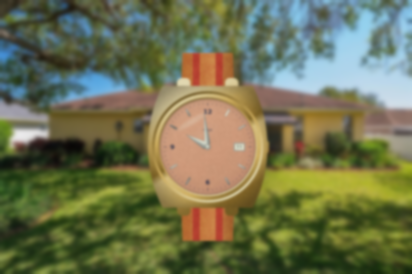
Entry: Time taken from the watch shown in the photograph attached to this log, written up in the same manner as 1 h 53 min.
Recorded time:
9 h 59 min
